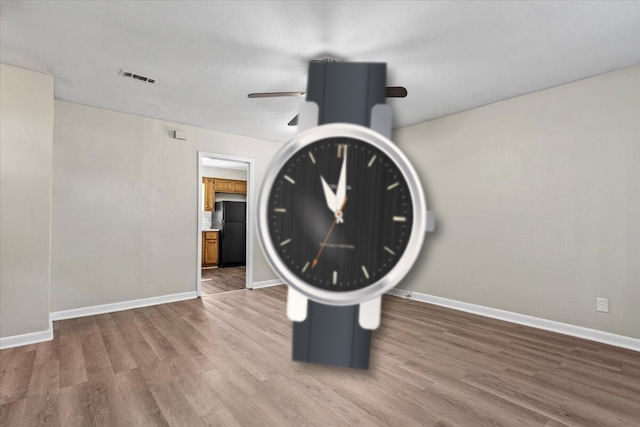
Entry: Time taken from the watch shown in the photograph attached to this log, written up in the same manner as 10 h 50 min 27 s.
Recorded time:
11 h 00 min 34 s
